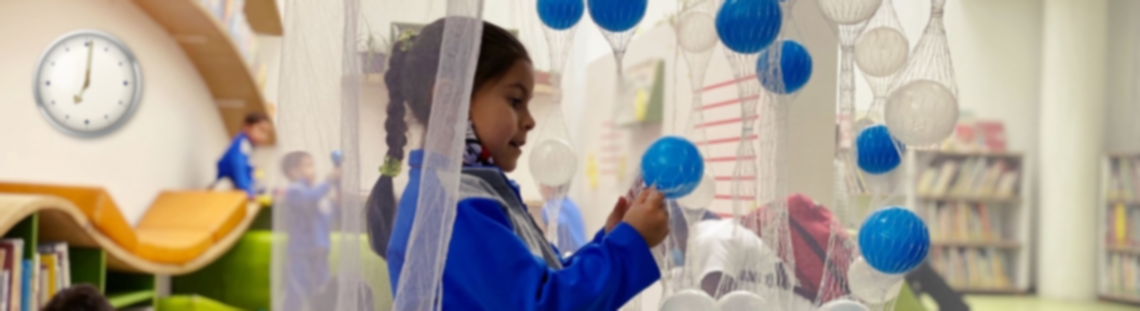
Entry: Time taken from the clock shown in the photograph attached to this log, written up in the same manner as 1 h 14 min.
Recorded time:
7 h 01 min
